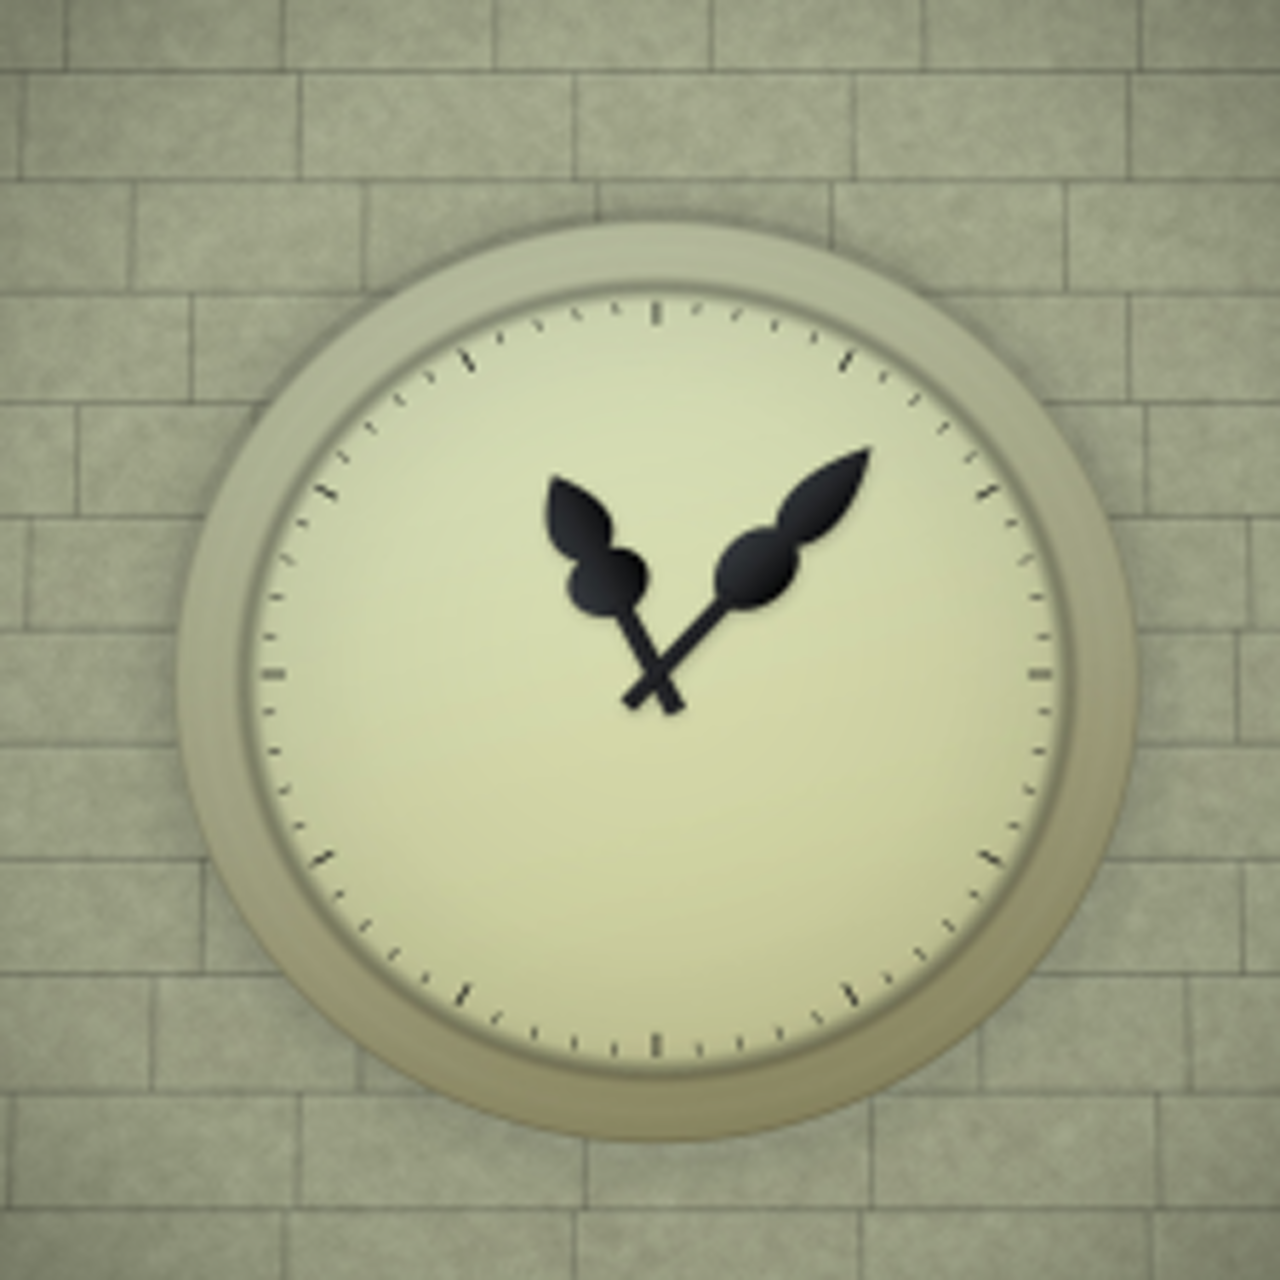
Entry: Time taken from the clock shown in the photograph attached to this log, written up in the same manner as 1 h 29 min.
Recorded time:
11 h 07 min
